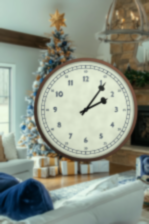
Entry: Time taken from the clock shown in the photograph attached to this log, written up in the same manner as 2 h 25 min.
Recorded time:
2 h 06 min
